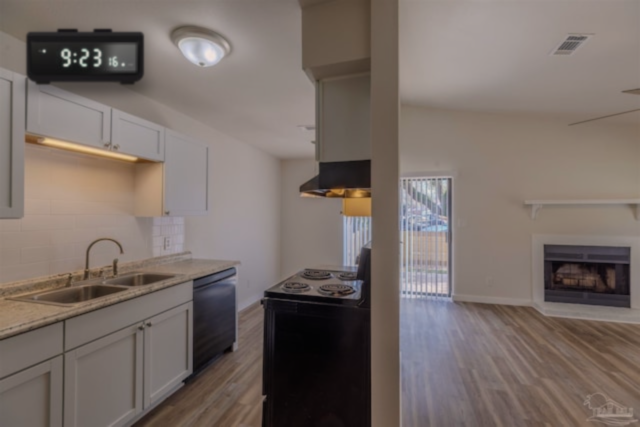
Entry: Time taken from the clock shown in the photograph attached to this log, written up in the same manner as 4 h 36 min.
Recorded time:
9 h 23 min
